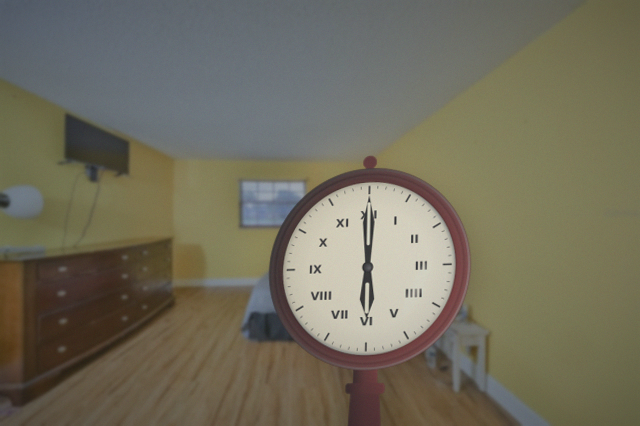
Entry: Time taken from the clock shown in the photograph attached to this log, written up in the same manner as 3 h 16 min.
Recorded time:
6 h 00 min
